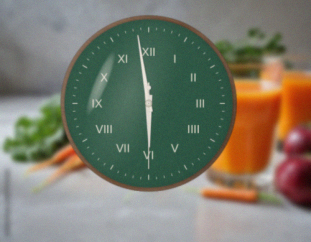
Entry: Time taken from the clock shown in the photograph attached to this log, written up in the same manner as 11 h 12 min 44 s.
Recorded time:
5 h 58 min 30 s
